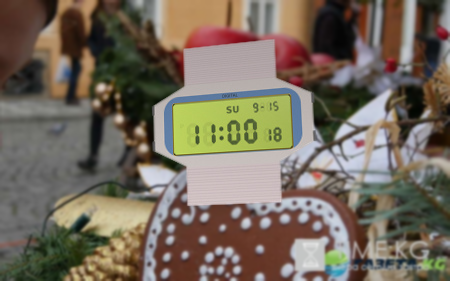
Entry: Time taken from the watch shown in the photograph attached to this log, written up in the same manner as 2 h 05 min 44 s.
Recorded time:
11 h 00 min 18 s
